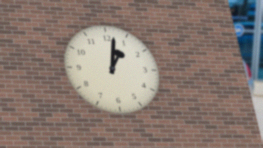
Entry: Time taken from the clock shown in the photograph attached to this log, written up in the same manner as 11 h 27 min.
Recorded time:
1 h 02 min
